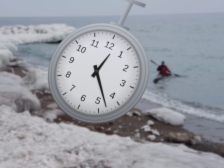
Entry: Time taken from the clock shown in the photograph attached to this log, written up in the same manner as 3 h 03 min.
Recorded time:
12 h 23 min
